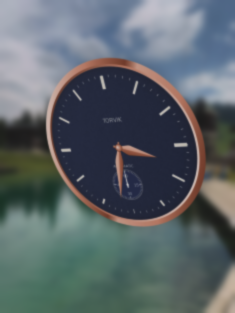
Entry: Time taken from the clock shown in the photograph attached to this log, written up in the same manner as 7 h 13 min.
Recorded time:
3 h 32 min
